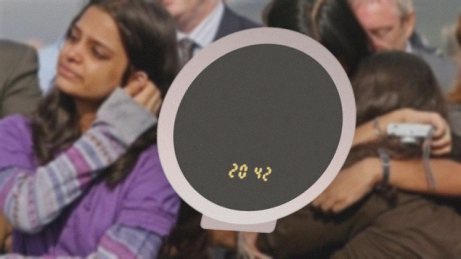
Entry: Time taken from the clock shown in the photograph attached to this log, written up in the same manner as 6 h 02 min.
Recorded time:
20 h 42 min
